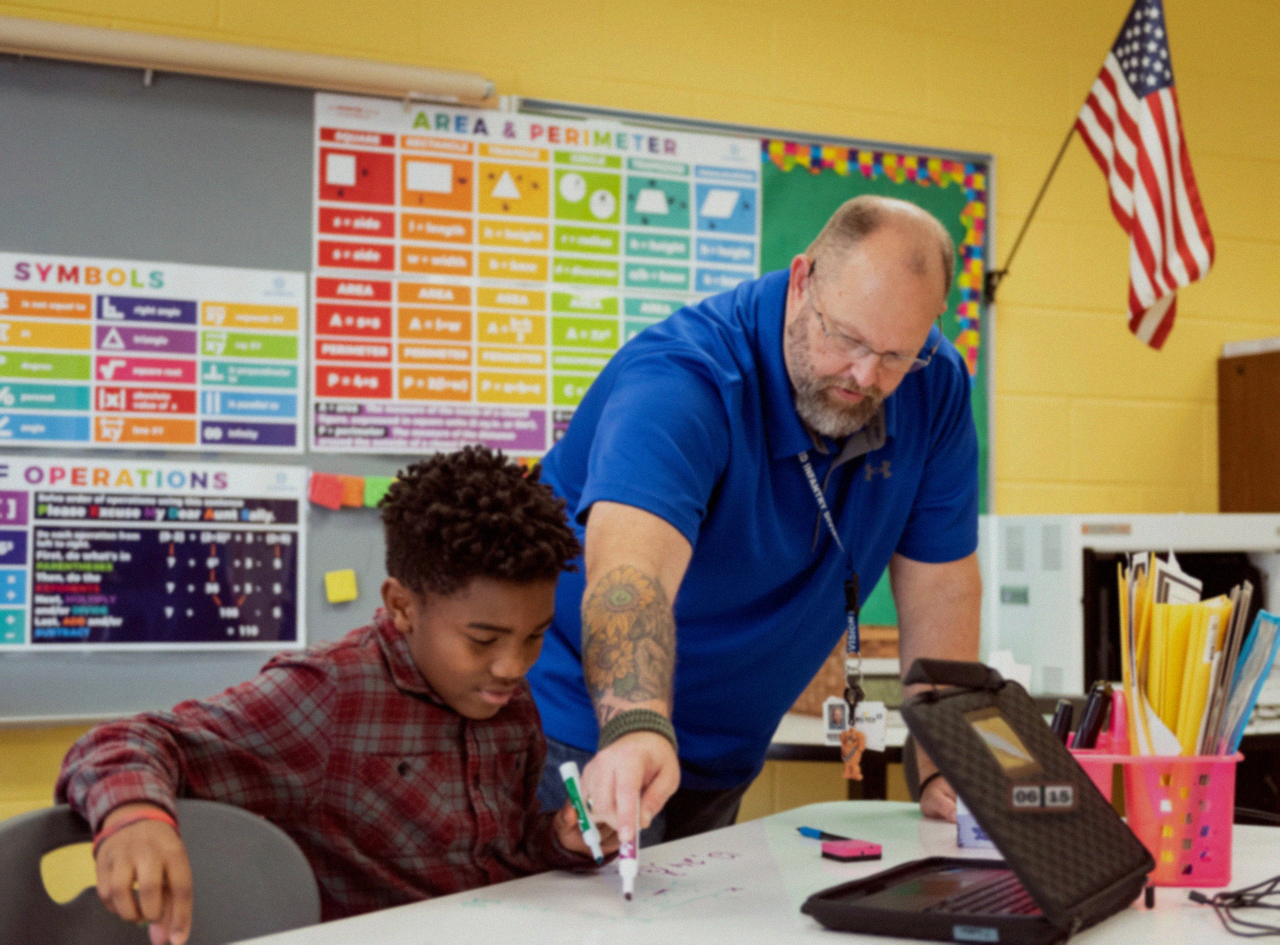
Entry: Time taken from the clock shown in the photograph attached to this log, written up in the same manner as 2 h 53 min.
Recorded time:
6 h 15 min
